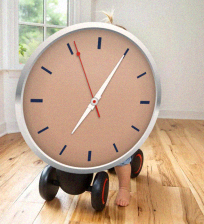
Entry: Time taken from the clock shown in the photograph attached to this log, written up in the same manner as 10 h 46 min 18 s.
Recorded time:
7 h 04 min 56 s
